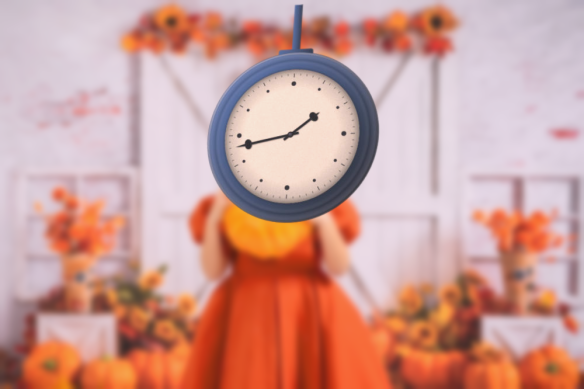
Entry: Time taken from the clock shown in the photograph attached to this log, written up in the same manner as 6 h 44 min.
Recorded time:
1 h 43 min
